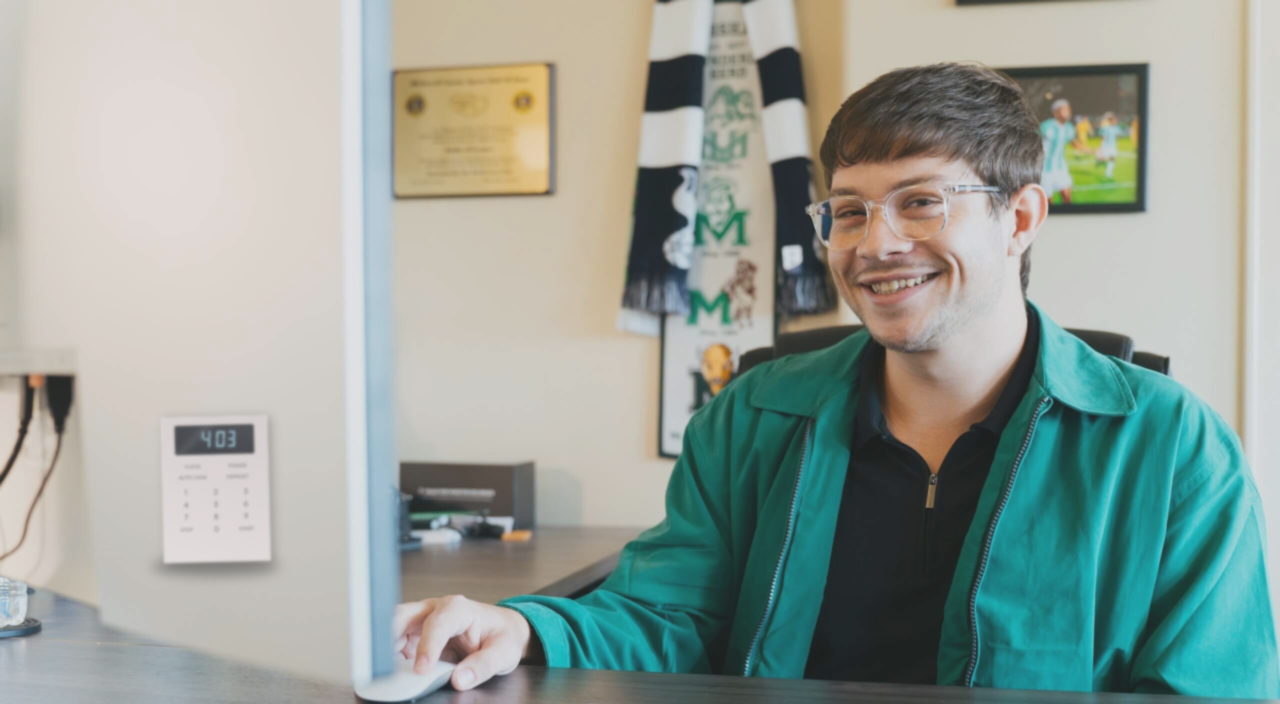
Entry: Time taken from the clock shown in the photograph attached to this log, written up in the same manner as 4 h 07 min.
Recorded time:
4 h 03 min
